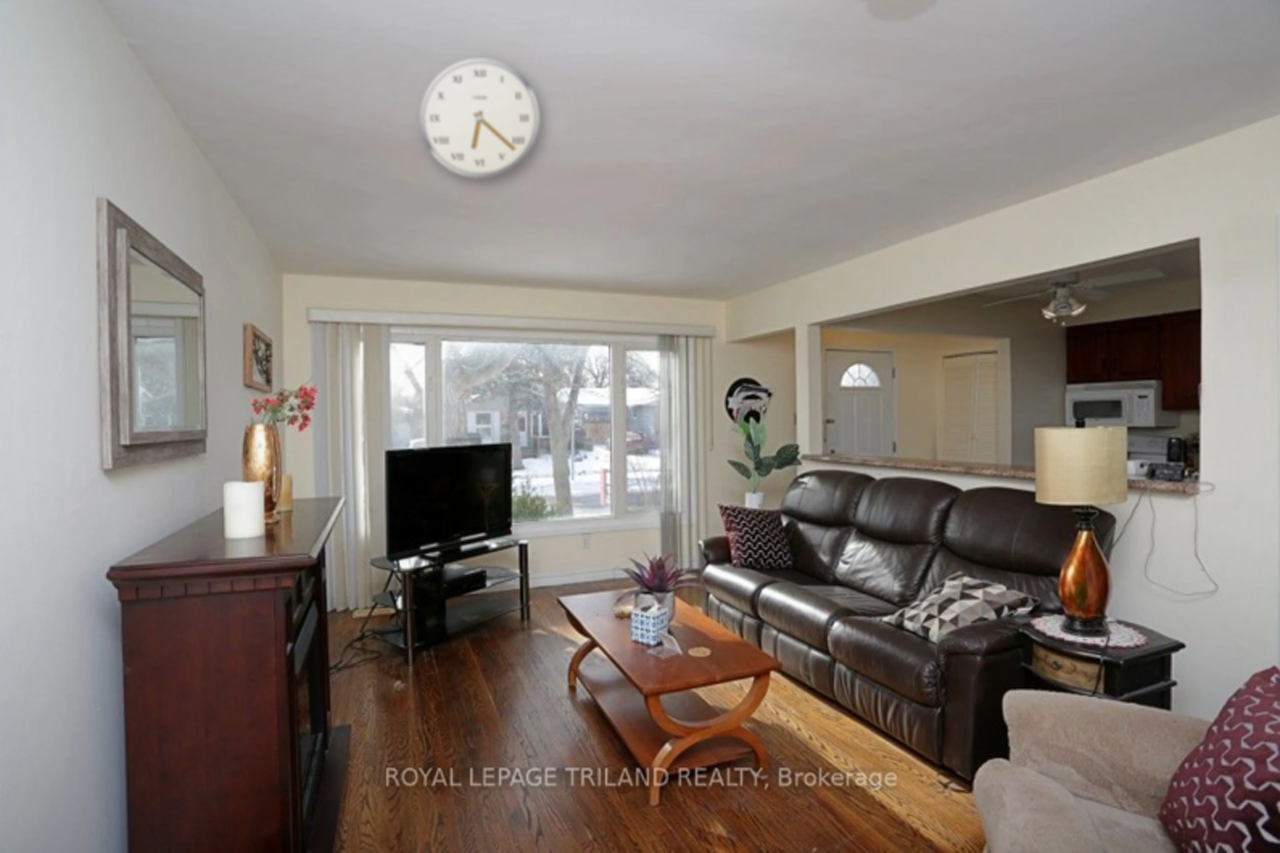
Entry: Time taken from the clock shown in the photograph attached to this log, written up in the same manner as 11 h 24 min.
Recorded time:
6 h 22 min
